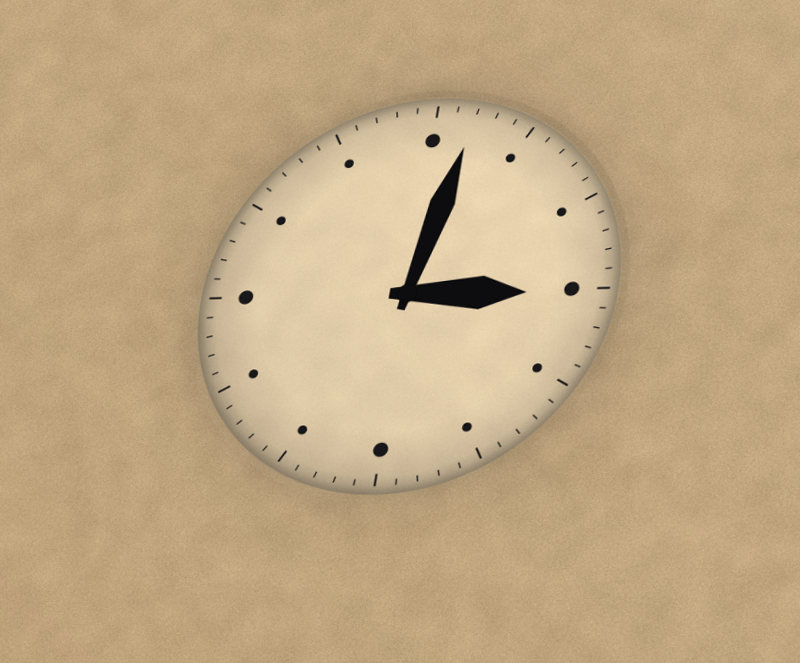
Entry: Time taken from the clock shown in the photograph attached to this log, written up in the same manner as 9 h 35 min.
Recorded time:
3 h 02 min
